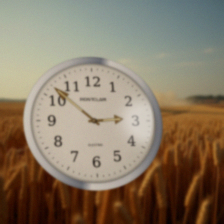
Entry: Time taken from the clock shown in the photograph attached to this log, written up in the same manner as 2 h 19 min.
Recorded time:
2 h 52 min
